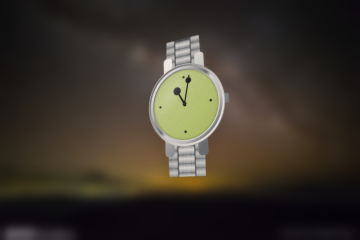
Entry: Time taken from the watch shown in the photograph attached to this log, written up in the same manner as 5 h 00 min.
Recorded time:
11 h 02 min
